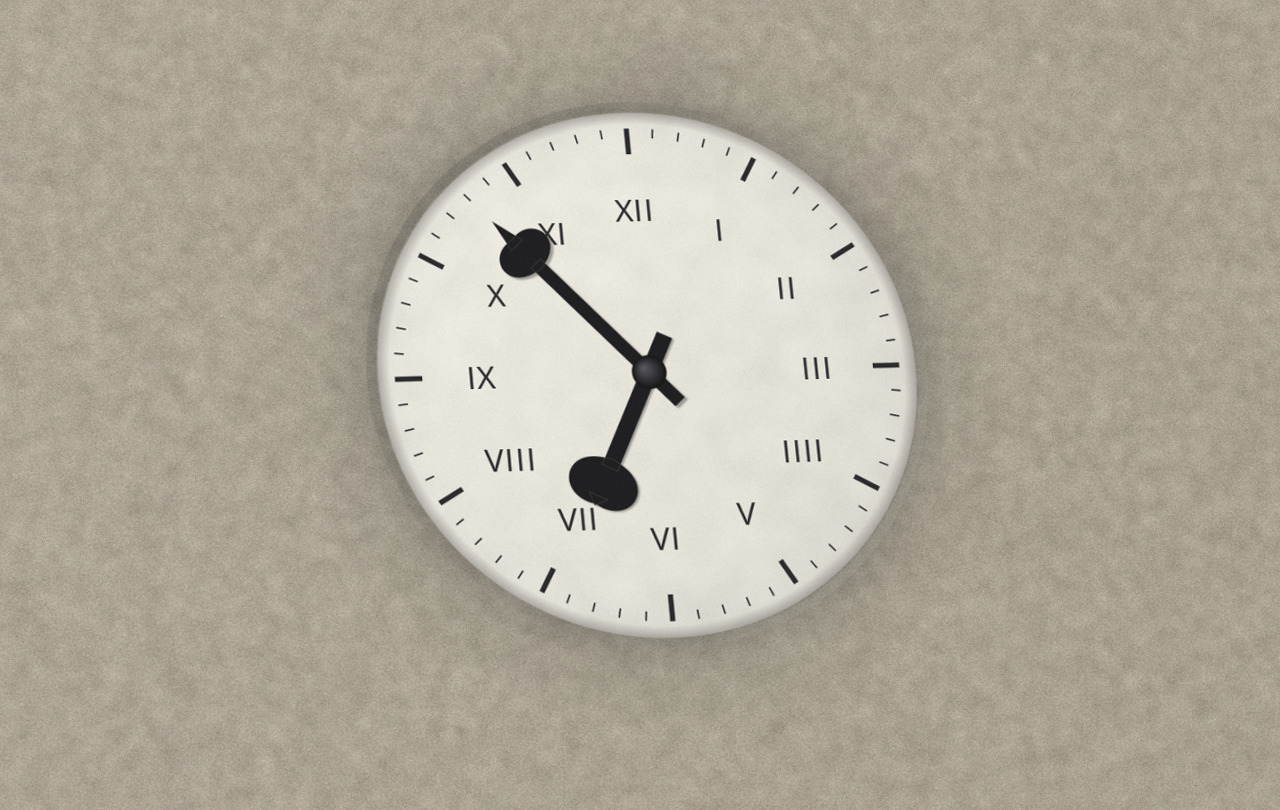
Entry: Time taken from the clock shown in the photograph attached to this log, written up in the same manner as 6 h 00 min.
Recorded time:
6 h 53 min
